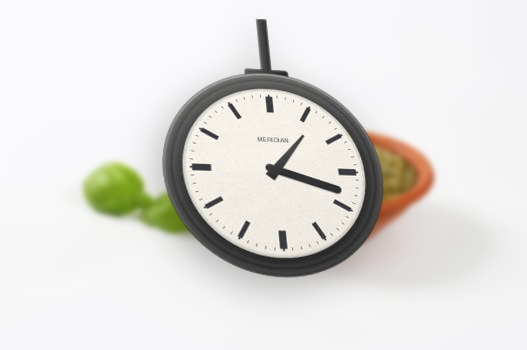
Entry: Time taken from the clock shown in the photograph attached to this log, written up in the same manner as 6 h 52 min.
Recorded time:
1 h 18 min
